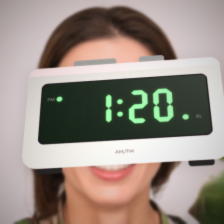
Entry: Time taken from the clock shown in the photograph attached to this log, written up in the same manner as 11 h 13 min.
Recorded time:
1 h 20 min
